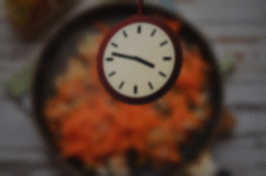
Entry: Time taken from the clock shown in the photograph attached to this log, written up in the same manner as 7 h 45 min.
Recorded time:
3 h 47 min
